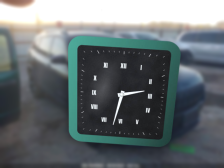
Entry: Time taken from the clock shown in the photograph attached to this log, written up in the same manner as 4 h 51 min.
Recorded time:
2 h 32 min
